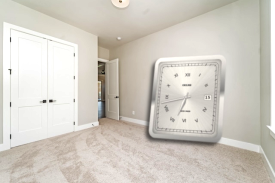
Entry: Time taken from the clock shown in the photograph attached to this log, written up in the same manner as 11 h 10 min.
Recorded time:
6 h 43 min
